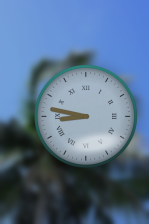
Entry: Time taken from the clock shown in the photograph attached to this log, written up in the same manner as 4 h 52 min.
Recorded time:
8 h 47 min
